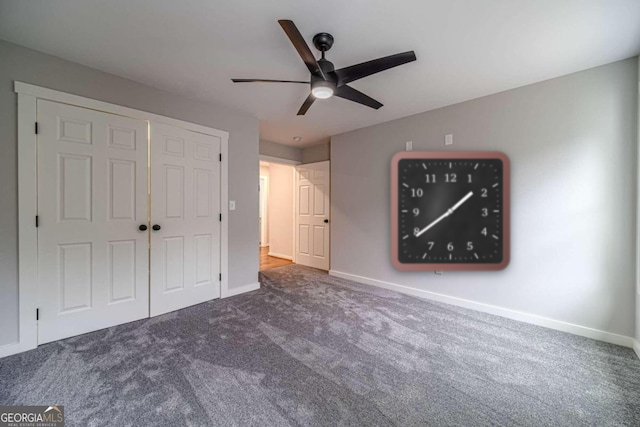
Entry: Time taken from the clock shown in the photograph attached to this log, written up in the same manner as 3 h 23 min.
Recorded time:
1 h 39 min
